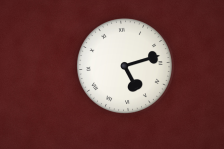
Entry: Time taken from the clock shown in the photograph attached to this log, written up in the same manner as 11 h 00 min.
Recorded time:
5 h 13 min
